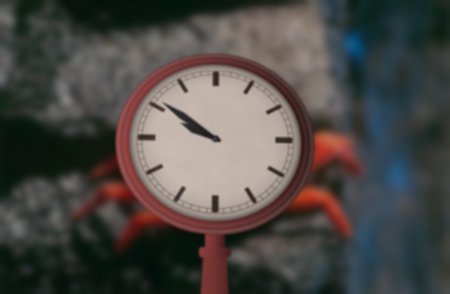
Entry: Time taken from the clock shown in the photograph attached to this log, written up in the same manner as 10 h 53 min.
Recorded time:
9 h 51 min
